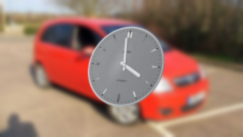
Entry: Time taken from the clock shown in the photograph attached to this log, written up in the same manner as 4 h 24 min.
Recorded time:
3 h 59 min
